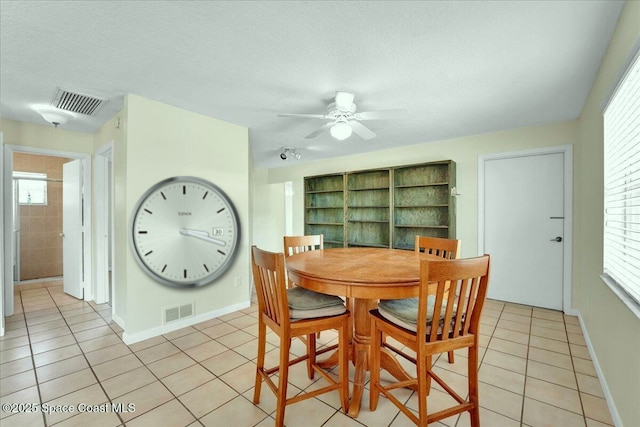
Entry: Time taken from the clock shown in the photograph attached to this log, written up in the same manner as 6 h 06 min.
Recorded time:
3 h 18 min
